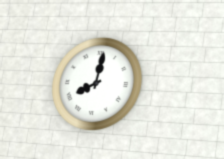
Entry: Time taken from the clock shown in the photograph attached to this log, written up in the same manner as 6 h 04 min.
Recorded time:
8 h 01 min
